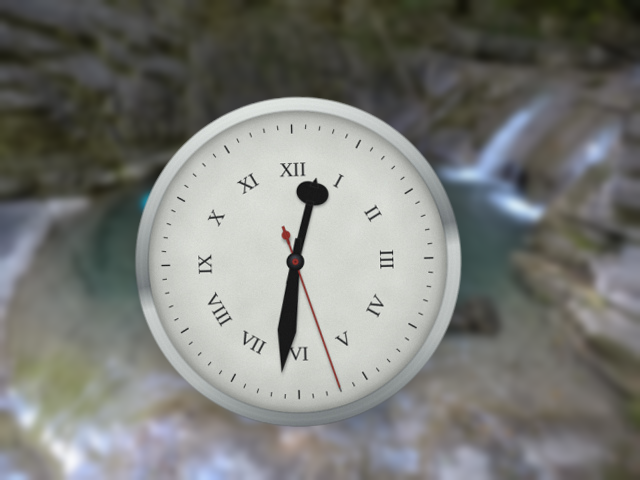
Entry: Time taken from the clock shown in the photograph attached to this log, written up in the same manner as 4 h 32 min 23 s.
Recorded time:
12 h 31 min 27 s
